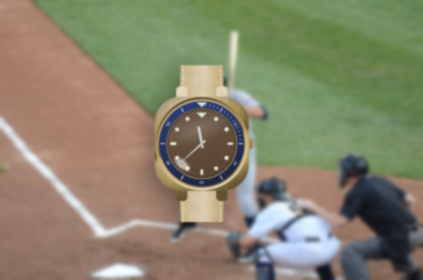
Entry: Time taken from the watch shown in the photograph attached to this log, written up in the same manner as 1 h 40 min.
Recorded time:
11 h 38 min
